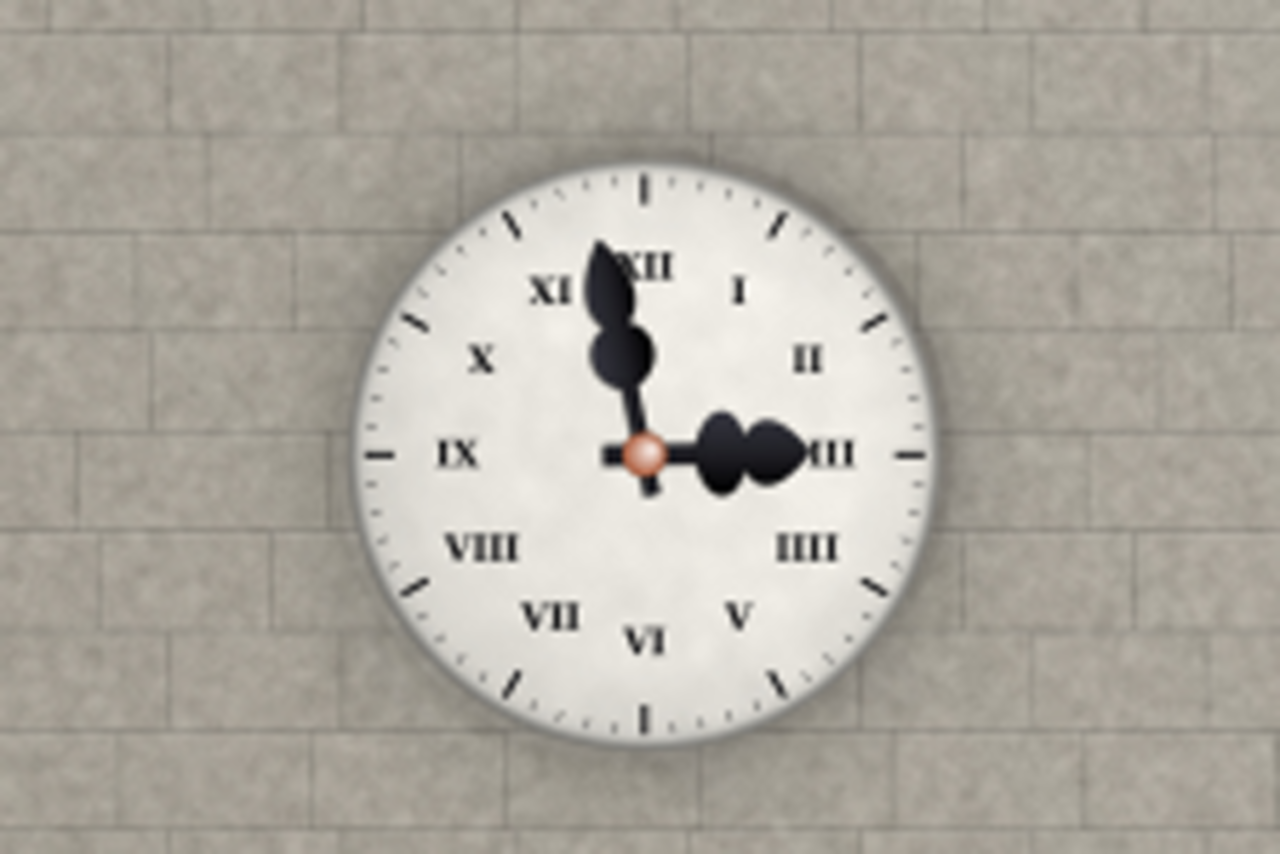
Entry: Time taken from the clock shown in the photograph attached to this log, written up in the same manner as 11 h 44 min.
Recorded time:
2 h 58 min
